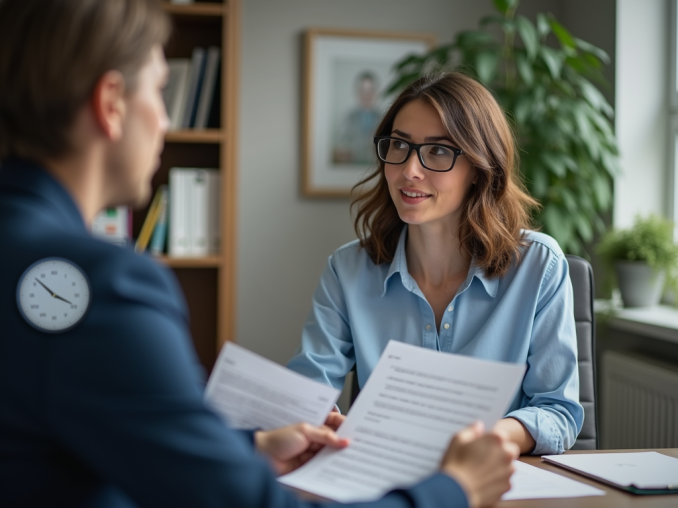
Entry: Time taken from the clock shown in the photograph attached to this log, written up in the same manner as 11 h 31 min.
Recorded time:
3 h 52 min
